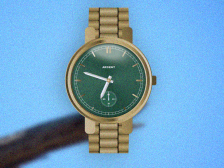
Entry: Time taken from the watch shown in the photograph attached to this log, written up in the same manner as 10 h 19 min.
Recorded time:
6 h 48 min
